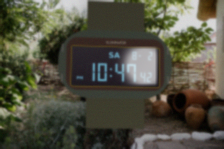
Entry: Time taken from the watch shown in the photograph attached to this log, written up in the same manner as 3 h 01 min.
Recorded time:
10 h 47 min
